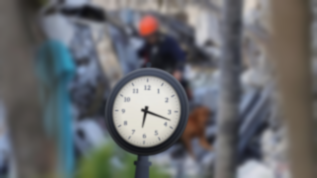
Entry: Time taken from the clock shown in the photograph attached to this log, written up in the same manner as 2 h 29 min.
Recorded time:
6 h 18 min
